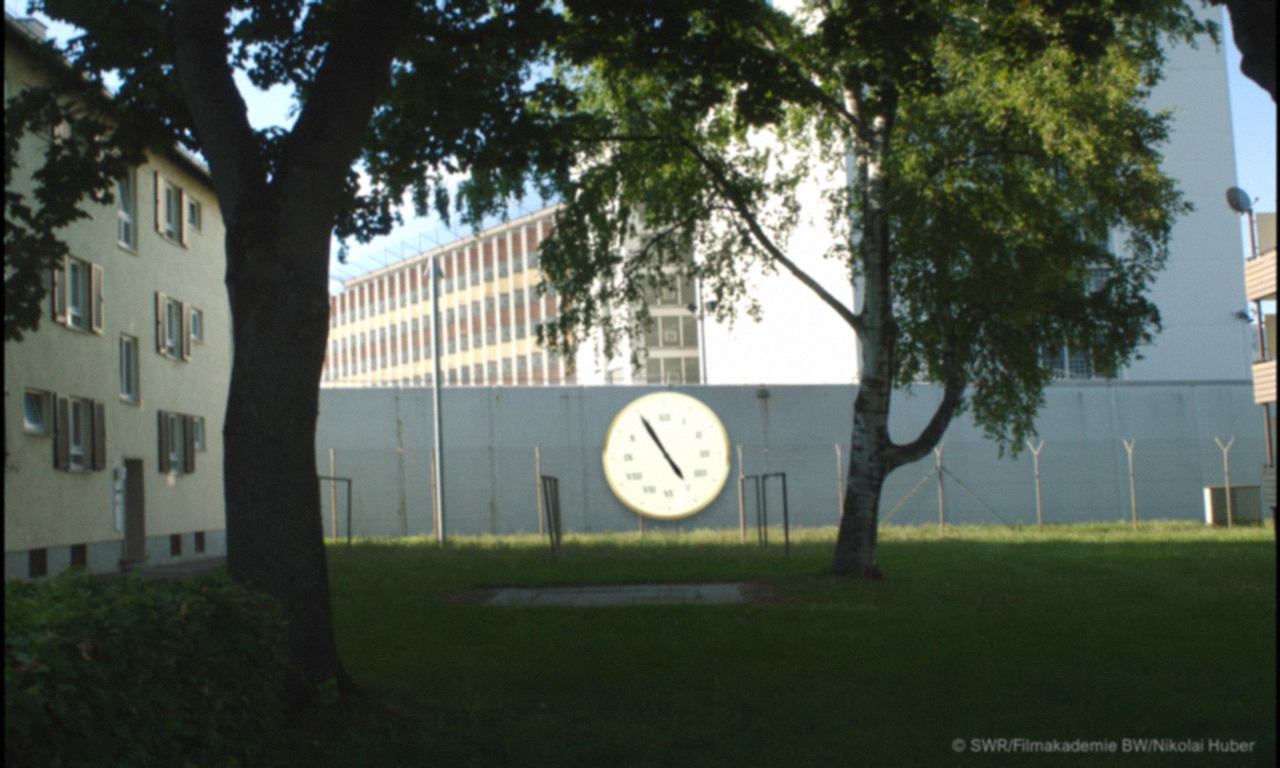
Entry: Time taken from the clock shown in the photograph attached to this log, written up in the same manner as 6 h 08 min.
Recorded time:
4 h 55 min
